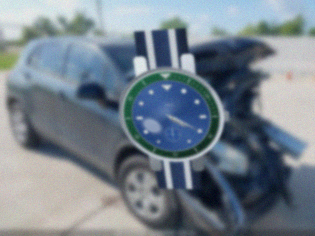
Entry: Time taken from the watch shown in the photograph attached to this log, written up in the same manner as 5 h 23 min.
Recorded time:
4 h 20 min
